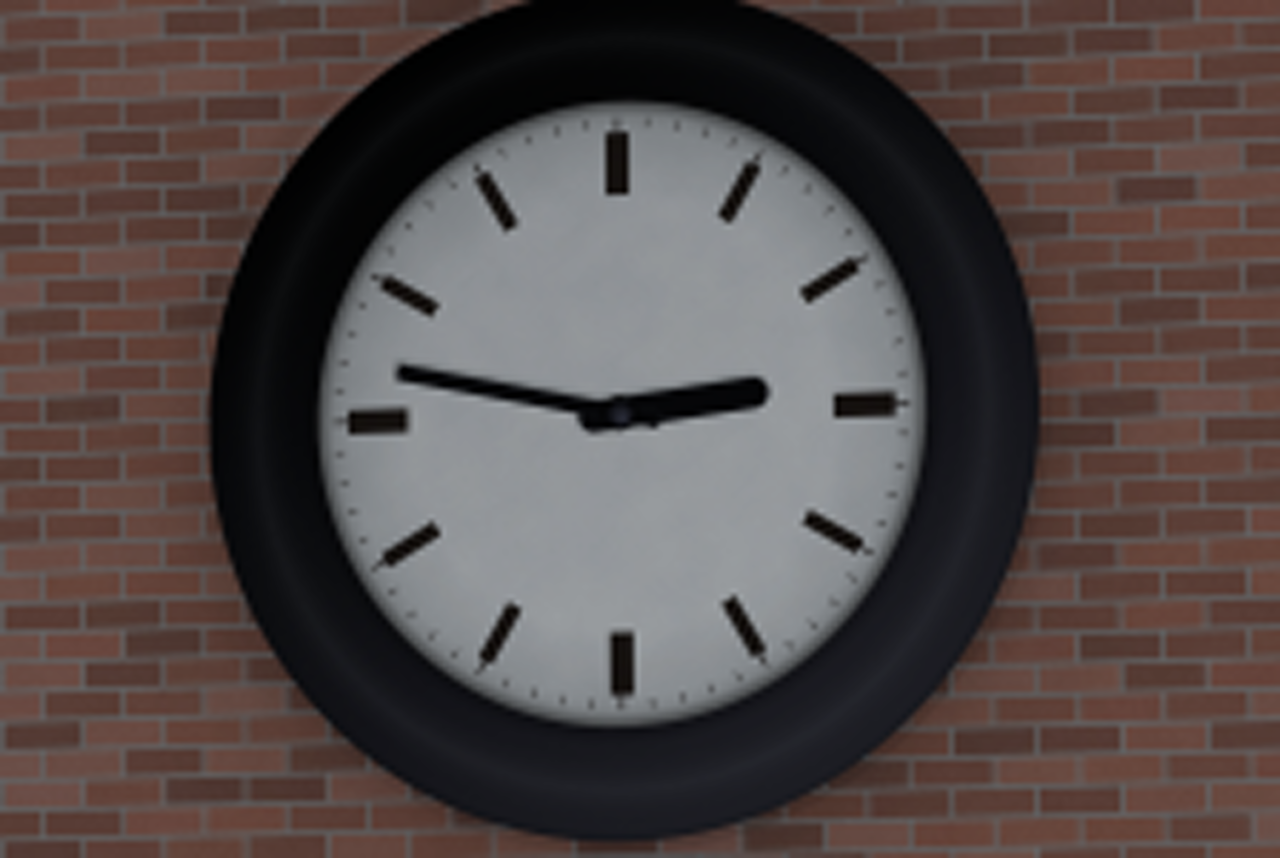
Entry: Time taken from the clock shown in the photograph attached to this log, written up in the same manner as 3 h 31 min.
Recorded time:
2 h 47 min
